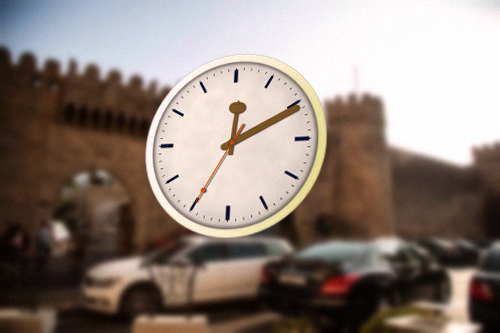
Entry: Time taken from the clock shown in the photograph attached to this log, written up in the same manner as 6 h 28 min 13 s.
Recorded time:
12 h 10 min 35 s
